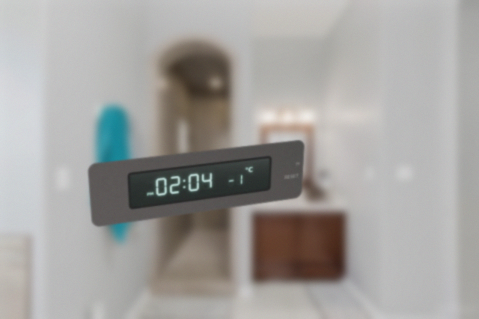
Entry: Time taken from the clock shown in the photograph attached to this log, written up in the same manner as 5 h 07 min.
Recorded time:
2 h 04 min
